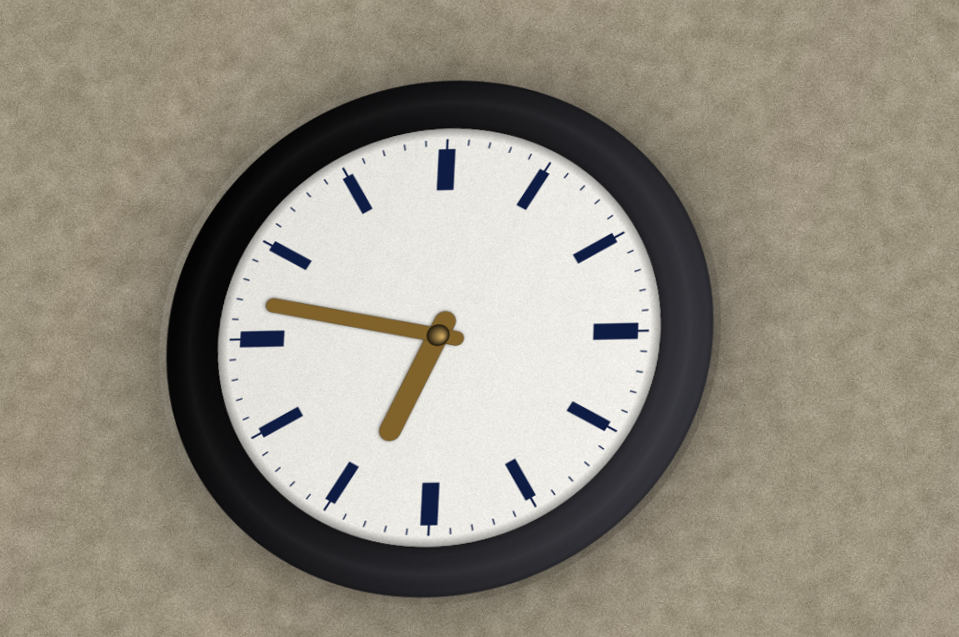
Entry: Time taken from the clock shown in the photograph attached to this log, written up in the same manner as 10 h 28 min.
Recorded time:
6 h 47 min
